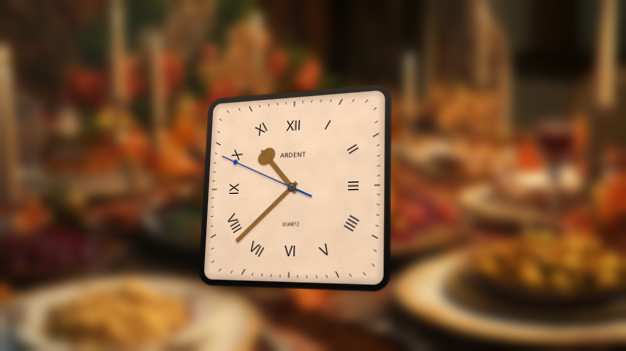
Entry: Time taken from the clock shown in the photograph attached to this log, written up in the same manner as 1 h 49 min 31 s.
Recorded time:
10 h 37 min 49 s
